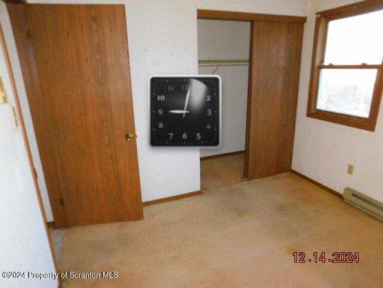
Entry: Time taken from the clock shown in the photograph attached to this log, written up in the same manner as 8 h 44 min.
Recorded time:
9 h 02 min
